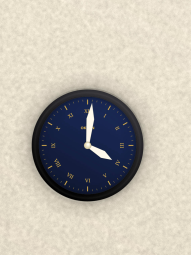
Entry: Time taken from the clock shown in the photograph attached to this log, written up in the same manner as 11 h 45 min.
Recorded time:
4 h 01 min
